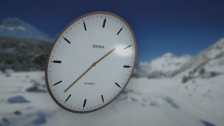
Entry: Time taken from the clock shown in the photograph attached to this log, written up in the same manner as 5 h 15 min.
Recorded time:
1 h 37 min
